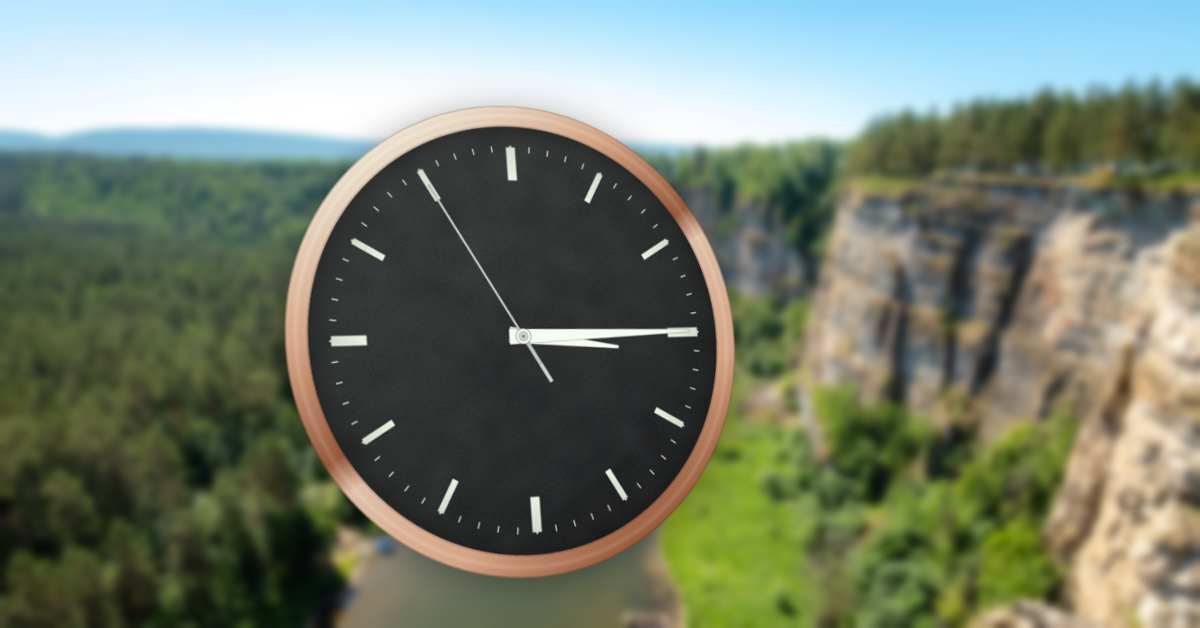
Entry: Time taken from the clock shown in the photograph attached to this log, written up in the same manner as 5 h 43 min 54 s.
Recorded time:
3 h 14 min 55 s
